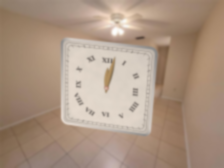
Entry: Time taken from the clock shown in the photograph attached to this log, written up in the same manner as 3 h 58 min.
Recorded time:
12 h 02 min
